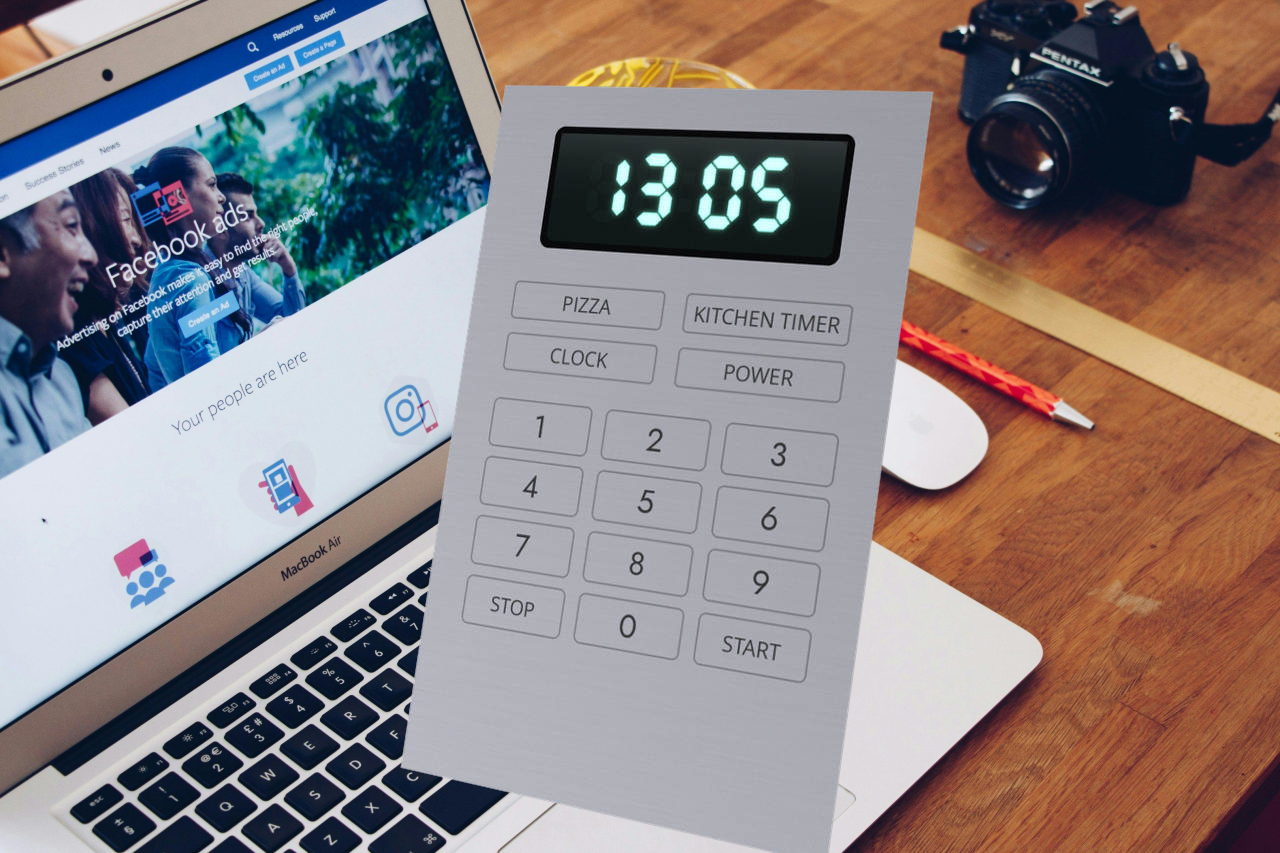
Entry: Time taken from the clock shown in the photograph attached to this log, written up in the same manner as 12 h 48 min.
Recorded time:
13 h 05 min
